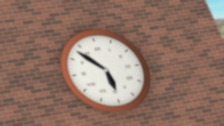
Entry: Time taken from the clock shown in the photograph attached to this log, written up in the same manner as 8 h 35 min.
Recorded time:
5 h 53 min
